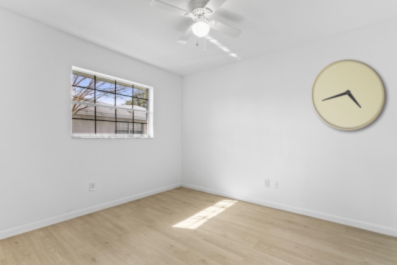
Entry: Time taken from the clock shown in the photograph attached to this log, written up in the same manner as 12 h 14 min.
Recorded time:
4 h 42 min
